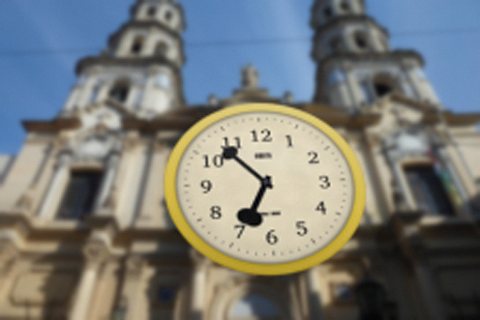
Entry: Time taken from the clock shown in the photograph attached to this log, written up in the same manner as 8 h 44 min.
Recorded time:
6 h 53 min
